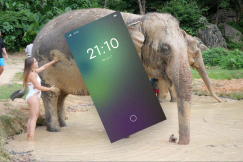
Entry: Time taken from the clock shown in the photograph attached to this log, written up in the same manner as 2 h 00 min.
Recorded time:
21 h 10 min
